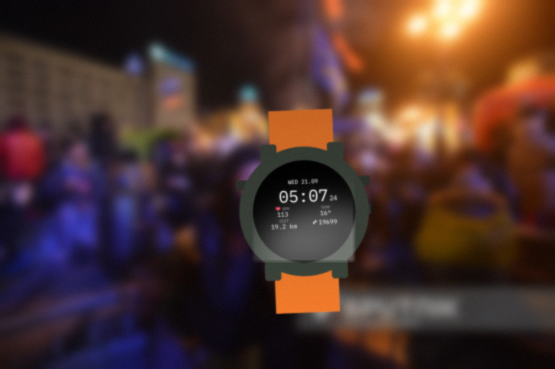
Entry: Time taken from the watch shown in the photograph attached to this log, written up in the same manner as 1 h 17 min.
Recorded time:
5 h 07 min
